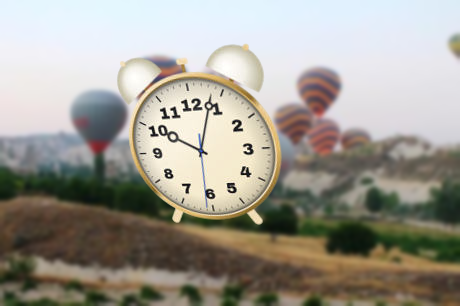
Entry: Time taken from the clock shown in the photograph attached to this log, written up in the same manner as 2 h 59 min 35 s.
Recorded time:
10 h 03 min 31 s
